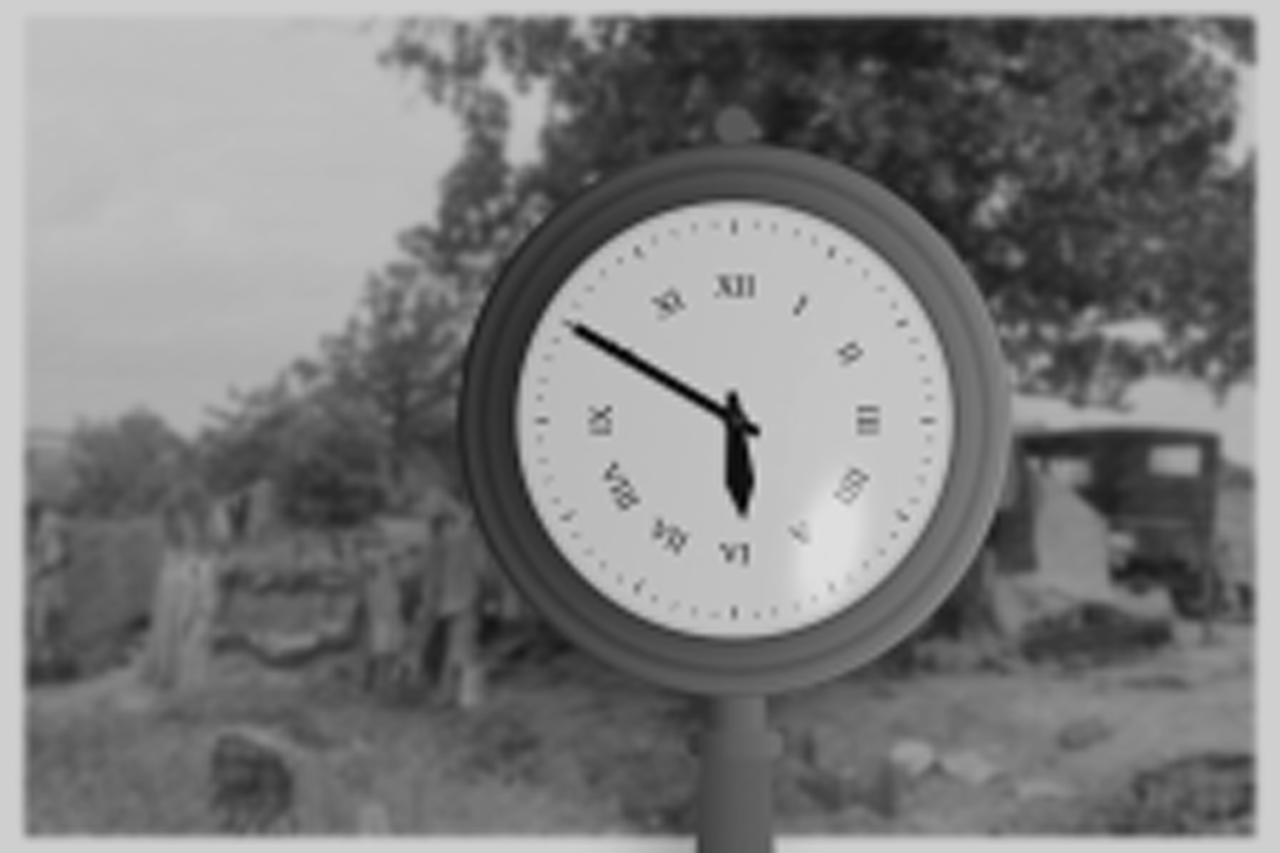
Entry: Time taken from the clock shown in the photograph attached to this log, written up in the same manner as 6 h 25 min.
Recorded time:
5 h 50 min
